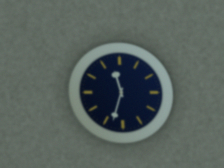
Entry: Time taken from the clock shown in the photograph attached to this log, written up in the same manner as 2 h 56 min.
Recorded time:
11 h 33 min
